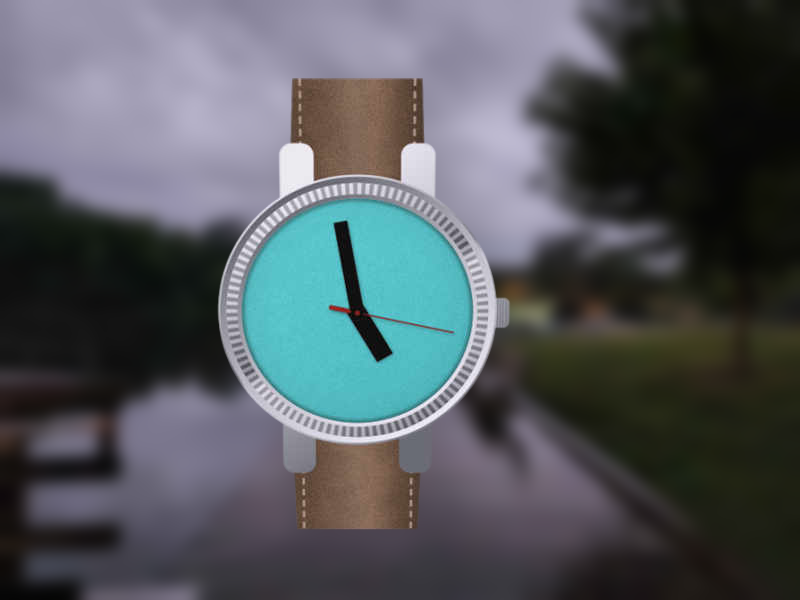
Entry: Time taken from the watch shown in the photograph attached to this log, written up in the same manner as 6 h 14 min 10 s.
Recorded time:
4 h 58 min 17 s
